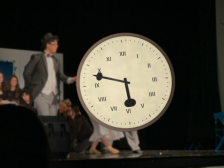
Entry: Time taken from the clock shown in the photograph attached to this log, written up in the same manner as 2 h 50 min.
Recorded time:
5 h 48 min
